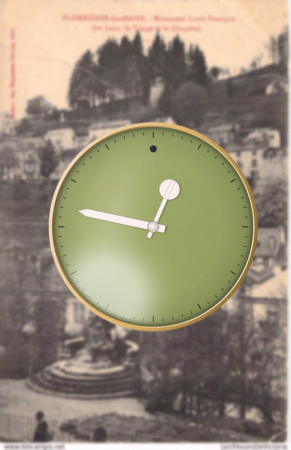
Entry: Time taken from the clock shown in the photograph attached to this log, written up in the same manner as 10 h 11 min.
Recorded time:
12 h 47 min
